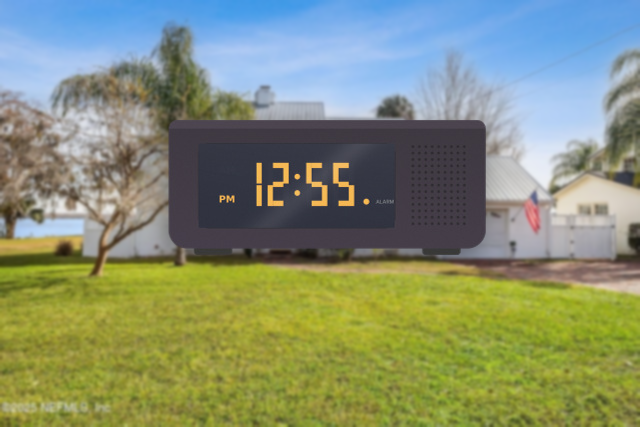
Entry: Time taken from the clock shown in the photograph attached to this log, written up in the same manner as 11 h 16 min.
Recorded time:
12 h 55 min
